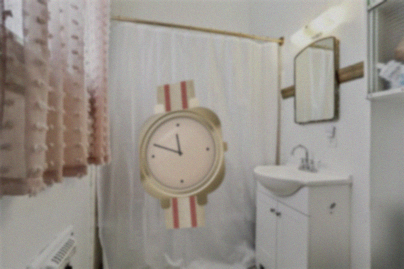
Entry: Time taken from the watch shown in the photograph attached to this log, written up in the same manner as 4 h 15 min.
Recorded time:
11 h 49 min
